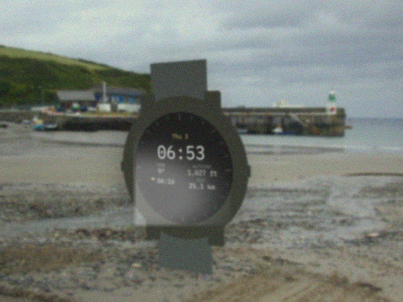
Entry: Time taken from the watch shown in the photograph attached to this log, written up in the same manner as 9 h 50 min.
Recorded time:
6 h 53 min
